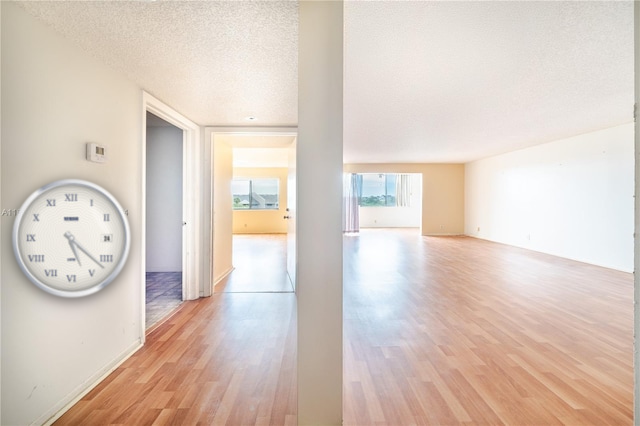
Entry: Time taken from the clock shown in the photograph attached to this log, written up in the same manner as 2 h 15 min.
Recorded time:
5 h 22 min
